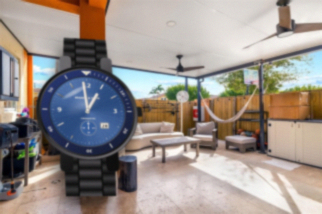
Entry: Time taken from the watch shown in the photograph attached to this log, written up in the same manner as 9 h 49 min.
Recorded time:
12 h 59 min
